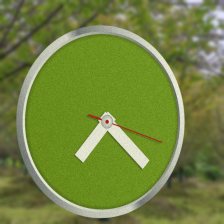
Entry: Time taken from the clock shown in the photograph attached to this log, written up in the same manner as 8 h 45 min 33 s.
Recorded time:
7 h 22 min 18 s
